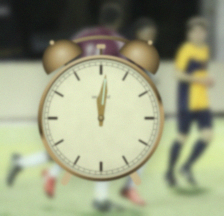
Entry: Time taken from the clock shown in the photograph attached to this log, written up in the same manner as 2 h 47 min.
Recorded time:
12 h 01 min
